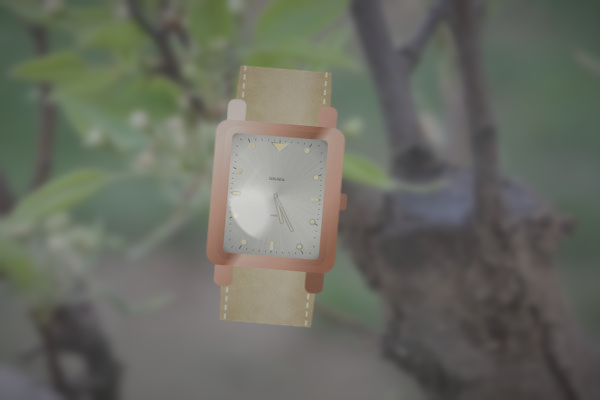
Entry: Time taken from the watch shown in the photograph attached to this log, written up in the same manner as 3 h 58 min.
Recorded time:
5 h 25 min
